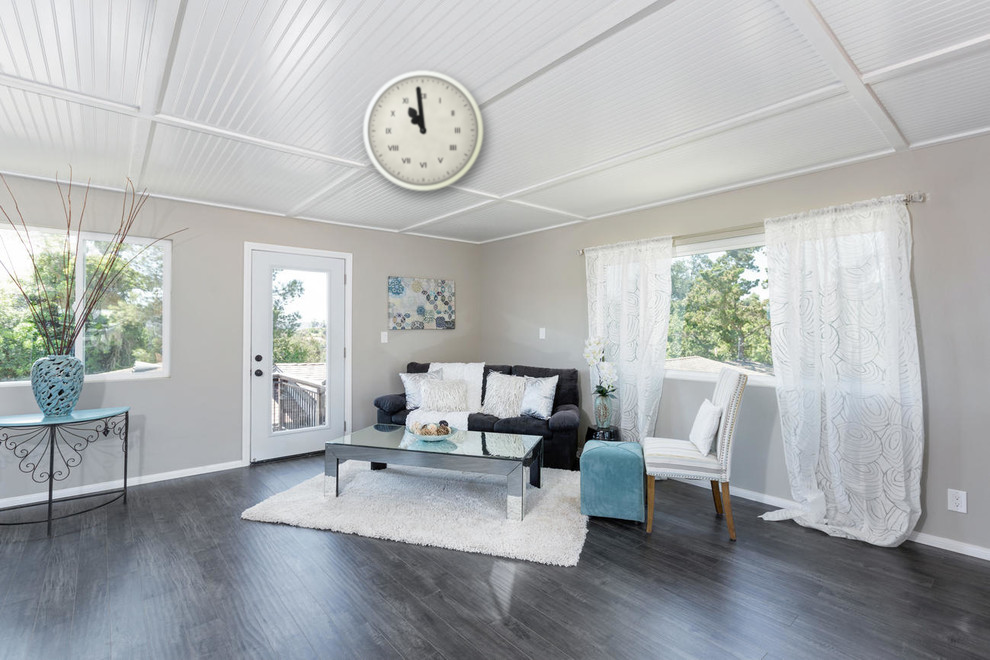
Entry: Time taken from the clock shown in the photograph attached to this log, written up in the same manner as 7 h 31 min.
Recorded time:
10 h 59 min
